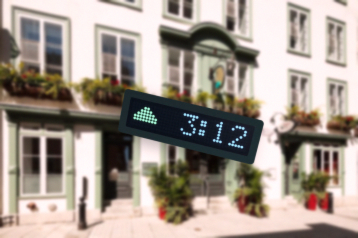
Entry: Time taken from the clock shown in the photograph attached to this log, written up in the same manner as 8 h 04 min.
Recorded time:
3 h 12 min
